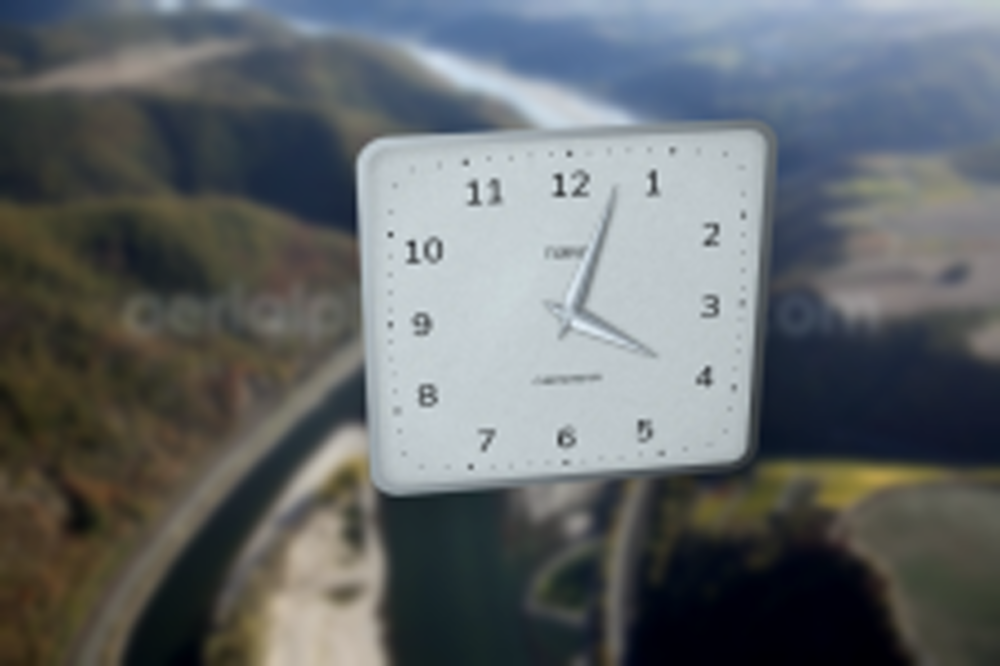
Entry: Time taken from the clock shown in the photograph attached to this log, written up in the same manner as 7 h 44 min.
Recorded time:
4 h 03 min
